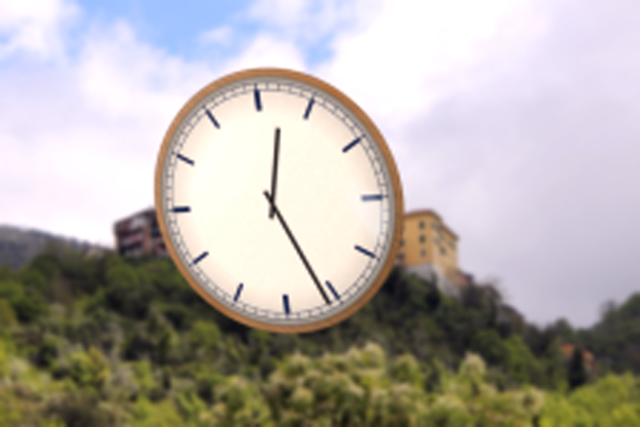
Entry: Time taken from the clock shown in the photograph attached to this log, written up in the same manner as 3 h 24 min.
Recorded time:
12 h 26 min
